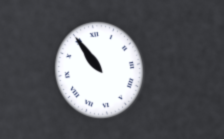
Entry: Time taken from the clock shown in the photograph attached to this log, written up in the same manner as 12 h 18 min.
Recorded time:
10 h 55 min
